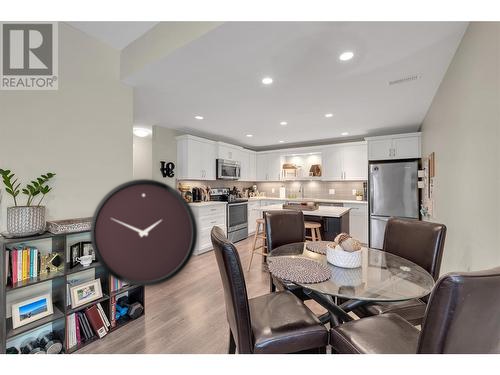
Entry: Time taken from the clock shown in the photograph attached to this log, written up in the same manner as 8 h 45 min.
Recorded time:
1 h 49 min
